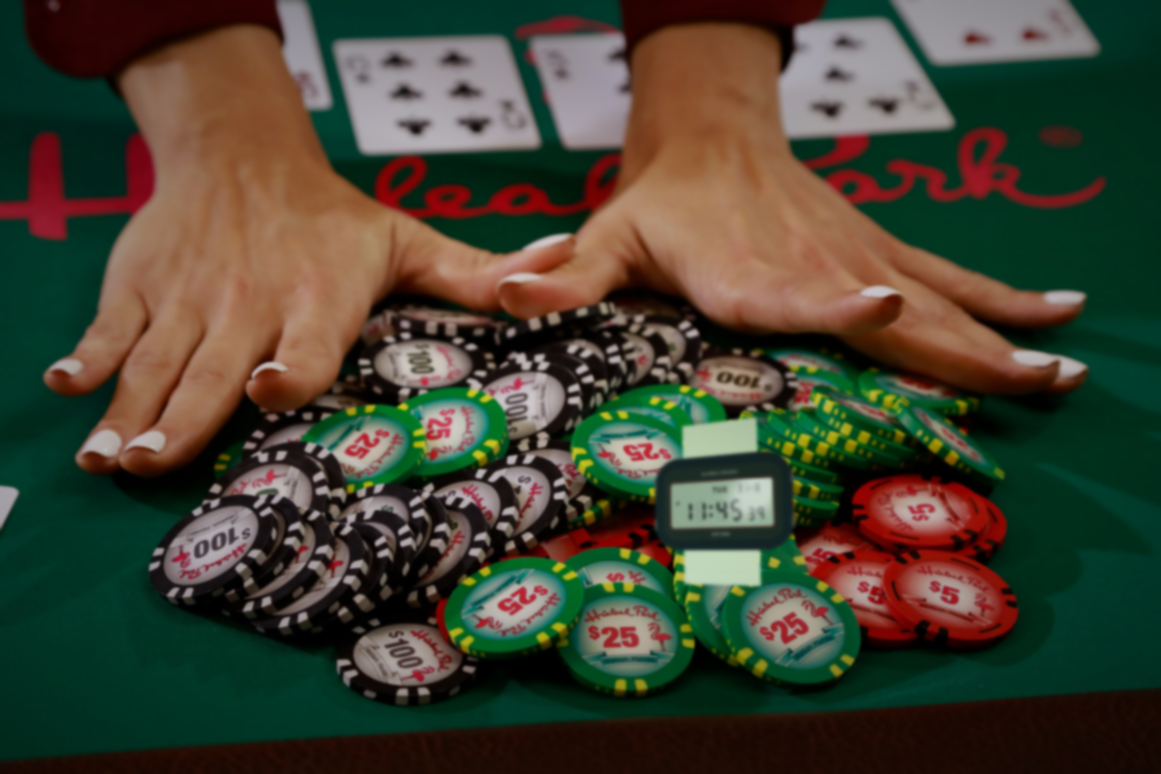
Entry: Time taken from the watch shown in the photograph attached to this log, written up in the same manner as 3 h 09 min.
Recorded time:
11 h 45 min
